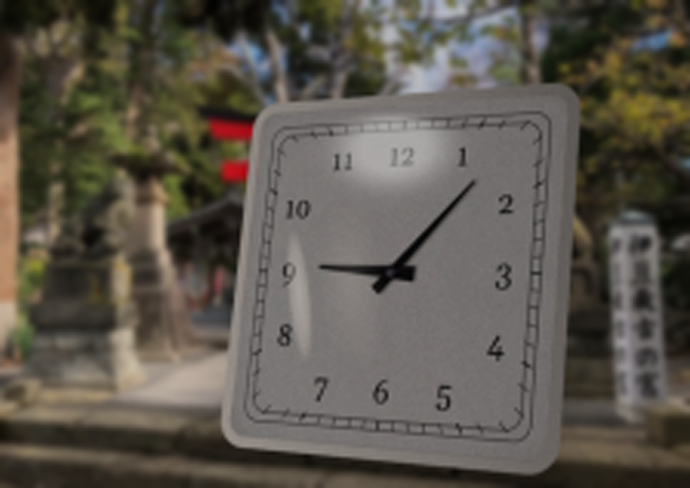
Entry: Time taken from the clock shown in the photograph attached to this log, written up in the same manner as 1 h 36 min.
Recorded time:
9 h 07 min
